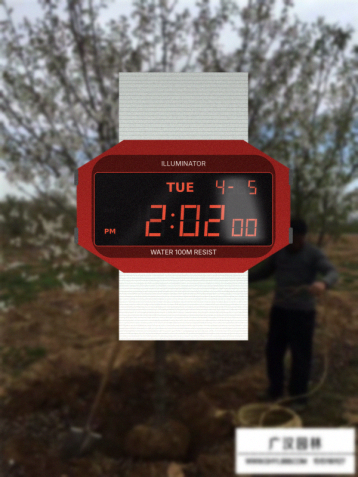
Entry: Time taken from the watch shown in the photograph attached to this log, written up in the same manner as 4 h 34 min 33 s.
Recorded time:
2 h 02 min 00 s
